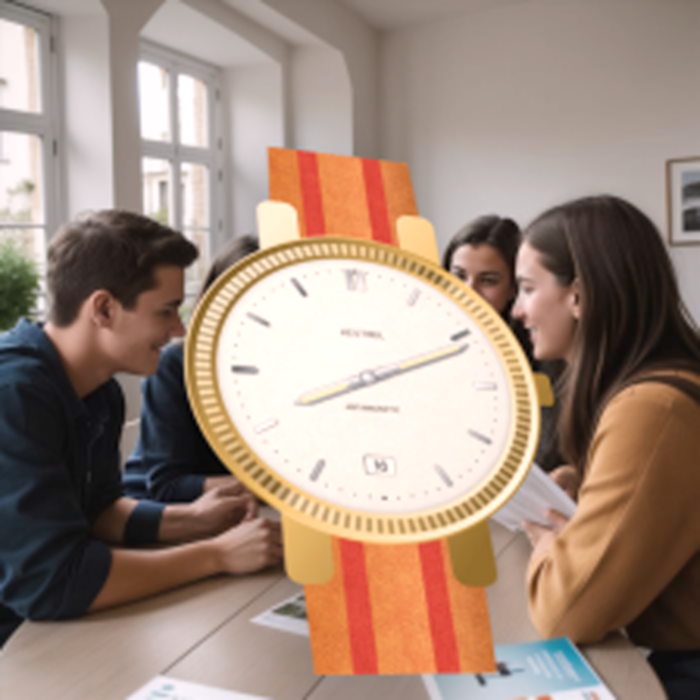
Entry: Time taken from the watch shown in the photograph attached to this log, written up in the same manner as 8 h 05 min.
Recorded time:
8 h 11 min
